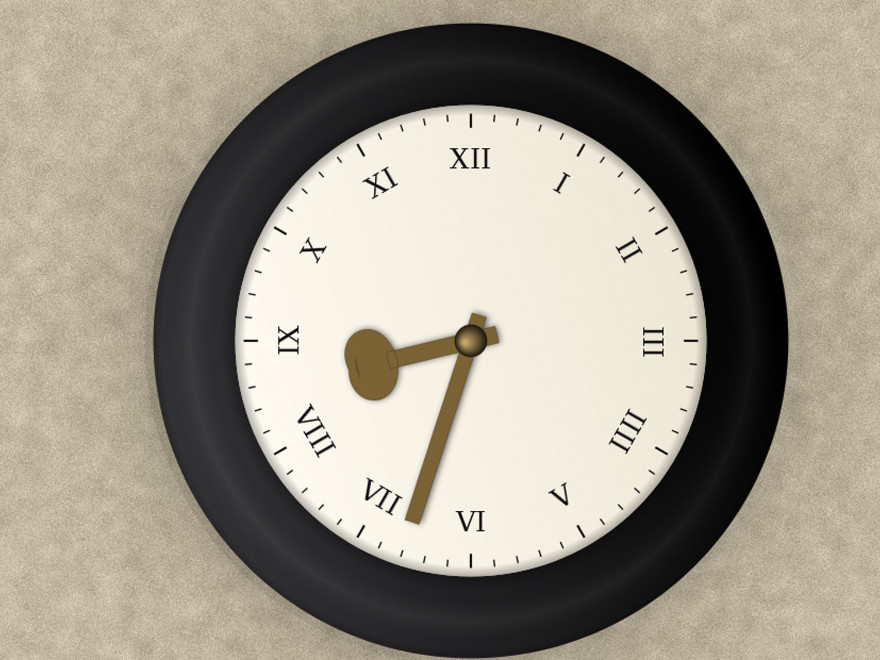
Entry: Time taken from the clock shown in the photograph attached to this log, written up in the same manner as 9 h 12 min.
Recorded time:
8 h 33 min
